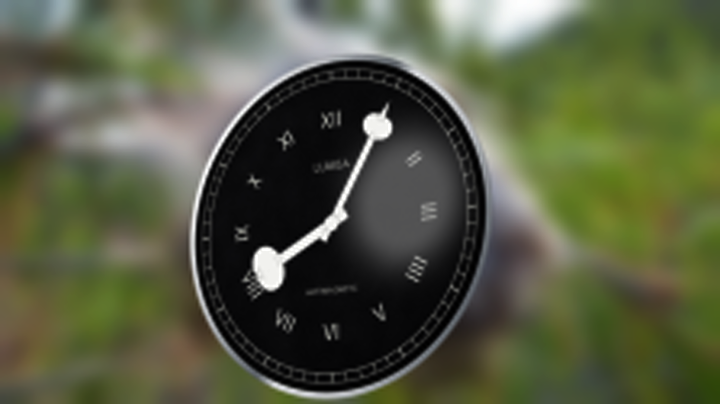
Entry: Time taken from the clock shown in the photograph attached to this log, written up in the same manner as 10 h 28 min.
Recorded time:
8 h 05 min
